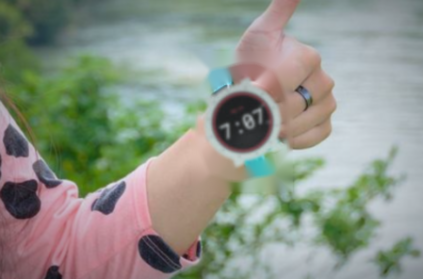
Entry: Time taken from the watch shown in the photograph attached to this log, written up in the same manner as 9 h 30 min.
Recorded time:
7 h 07 min
